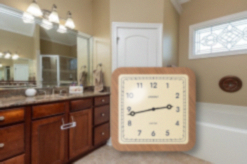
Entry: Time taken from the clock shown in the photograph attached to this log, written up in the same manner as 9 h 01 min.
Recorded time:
2 h 43 min
